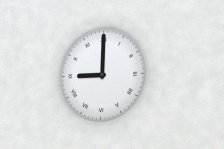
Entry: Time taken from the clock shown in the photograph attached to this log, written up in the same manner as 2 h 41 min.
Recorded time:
9 h 00 min
